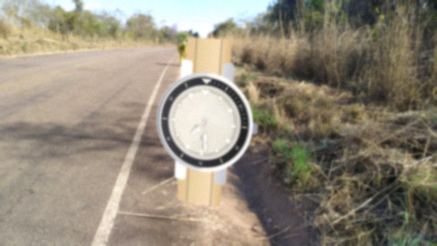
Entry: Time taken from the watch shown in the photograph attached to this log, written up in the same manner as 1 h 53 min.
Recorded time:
7 h 29 min
